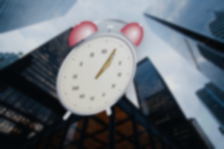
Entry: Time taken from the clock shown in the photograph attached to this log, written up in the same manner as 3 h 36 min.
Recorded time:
1 h 04 min
